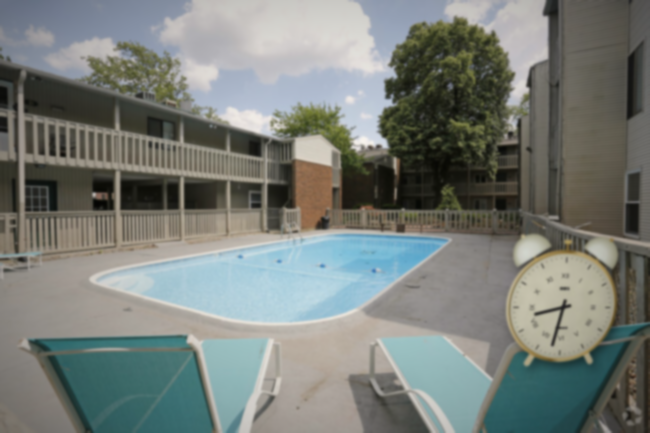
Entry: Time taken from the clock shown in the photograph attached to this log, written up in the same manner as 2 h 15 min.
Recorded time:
8 h 32 min
